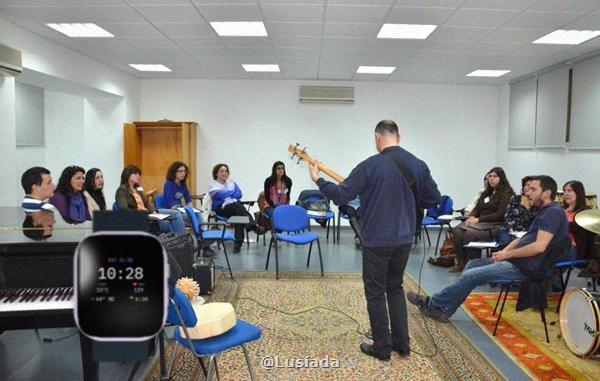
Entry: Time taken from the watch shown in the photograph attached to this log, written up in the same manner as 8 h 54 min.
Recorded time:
10 h 28 min
